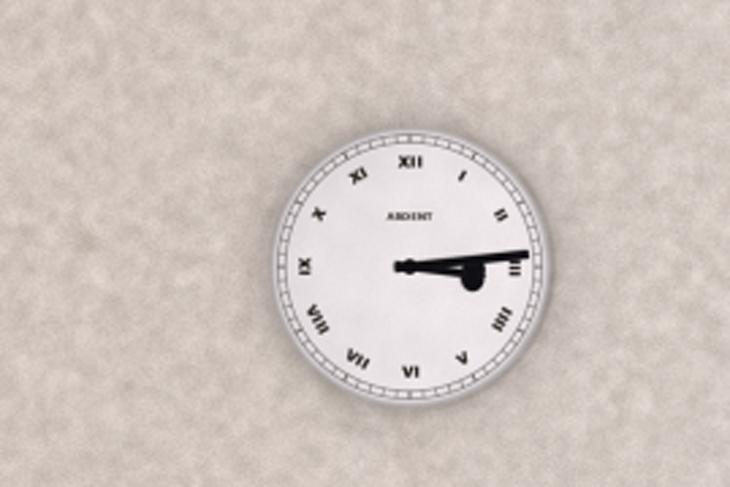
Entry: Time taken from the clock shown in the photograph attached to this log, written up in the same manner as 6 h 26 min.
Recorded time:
3 h 14 min
